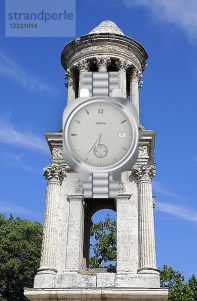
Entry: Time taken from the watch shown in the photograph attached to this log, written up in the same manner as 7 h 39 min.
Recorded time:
6 h 36 min
